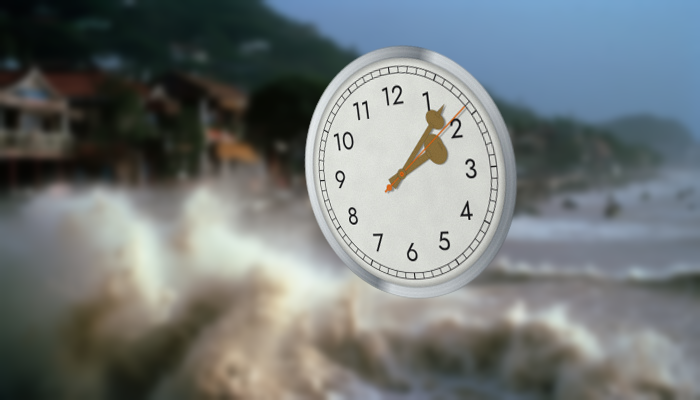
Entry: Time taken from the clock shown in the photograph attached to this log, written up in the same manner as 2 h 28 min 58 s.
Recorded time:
2 h 07 min 09 s
